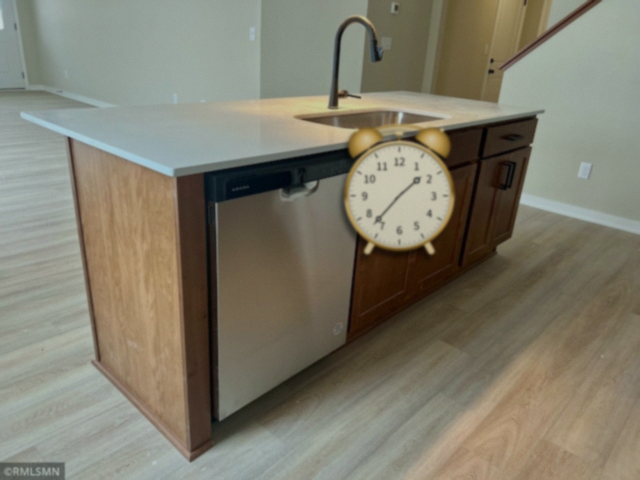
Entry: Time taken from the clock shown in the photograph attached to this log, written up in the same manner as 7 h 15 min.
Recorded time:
1 h 37 min
